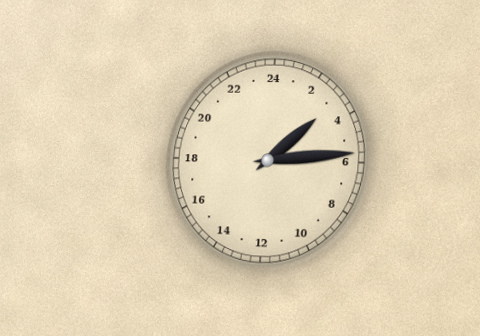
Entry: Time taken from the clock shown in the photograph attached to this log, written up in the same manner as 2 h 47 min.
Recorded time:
3 h 14 min
